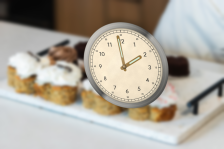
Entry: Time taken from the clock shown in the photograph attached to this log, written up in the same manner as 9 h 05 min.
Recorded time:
1 h 59 min
